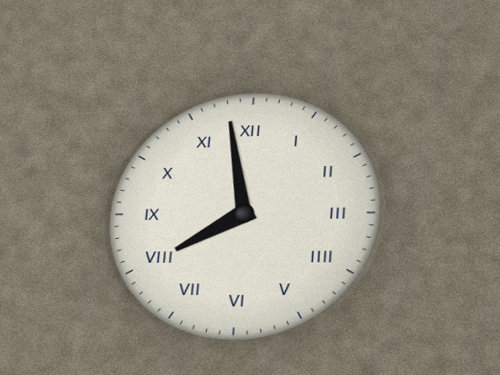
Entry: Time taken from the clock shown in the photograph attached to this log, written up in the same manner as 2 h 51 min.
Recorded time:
7 h 58 min
